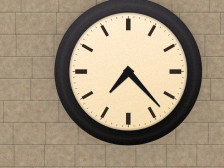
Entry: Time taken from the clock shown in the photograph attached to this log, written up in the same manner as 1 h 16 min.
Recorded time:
7 h 23 min
